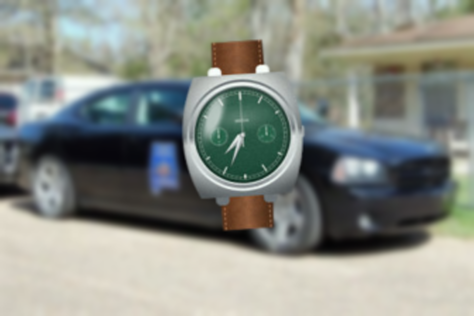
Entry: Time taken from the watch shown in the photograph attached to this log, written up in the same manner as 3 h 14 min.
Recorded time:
7 h 34 min
